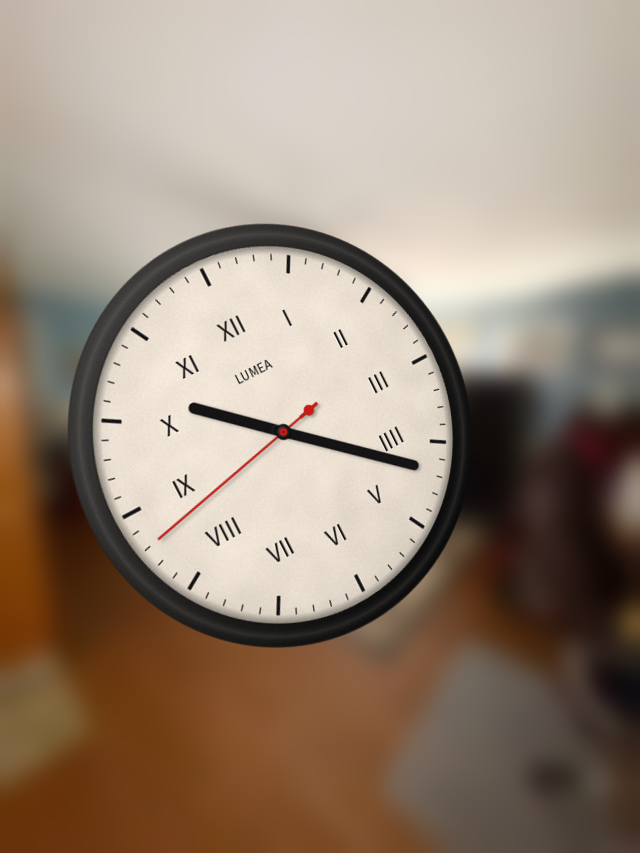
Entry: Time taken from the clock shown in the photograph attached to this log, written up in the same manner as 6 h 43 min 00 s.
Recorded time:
10 h 21 min 43 s
